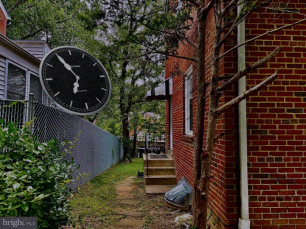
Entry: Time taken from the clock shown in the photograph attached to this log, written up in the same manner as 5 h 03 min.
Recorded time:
6 h 55 min
